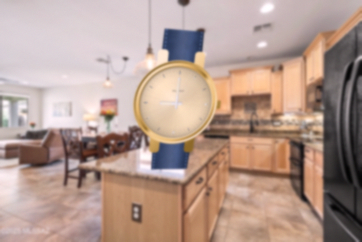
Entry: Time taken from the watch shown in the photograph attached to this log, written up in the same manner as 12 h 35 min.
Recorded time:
9 h 00 min
